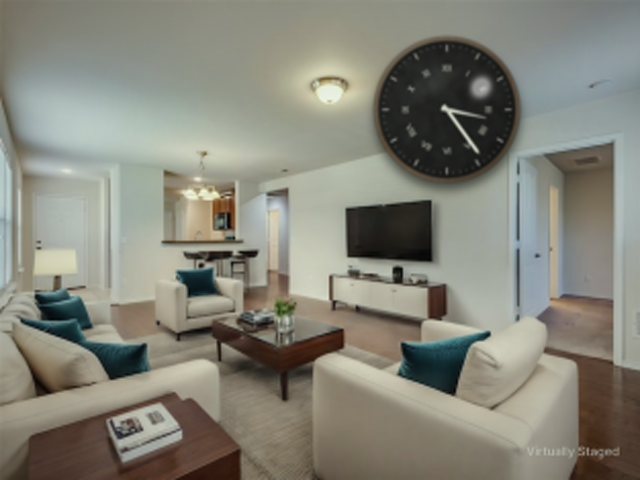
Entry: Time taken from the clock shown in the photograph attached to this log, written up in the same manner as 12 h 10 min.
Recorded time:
3 h 24 min
